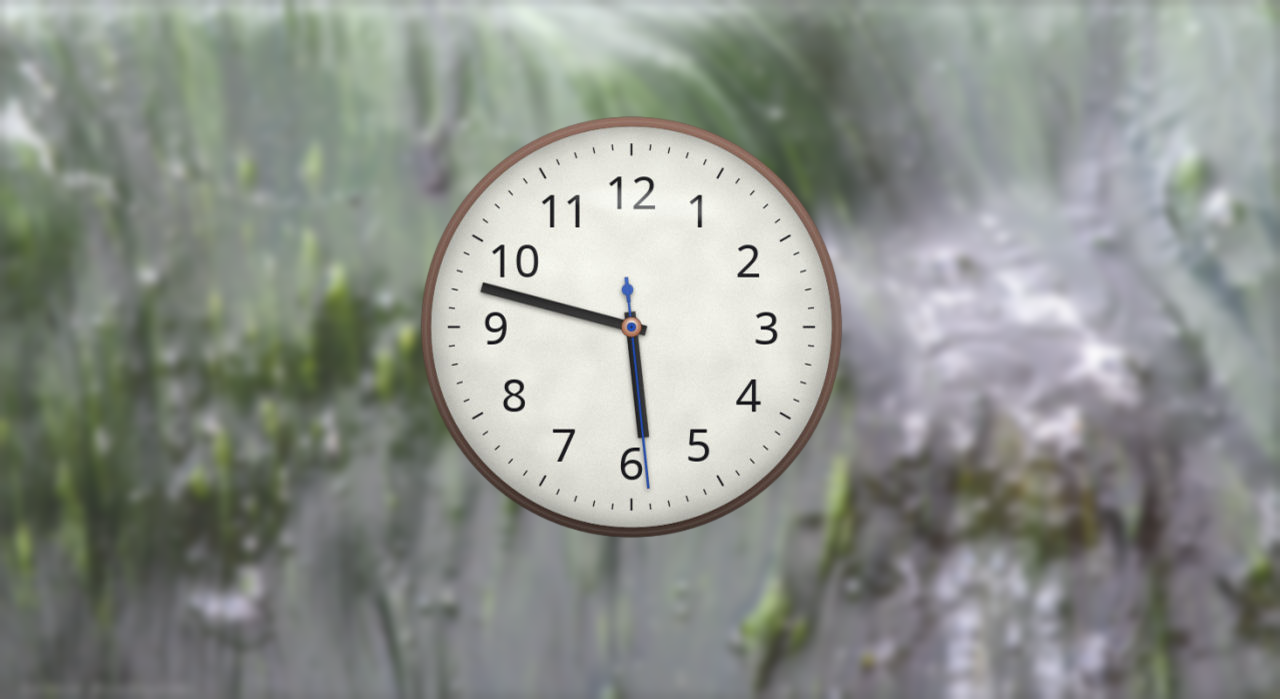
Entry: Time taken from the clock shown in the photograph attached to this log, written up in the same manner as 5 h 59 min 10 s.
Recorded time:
5 h 47 min 29 s
